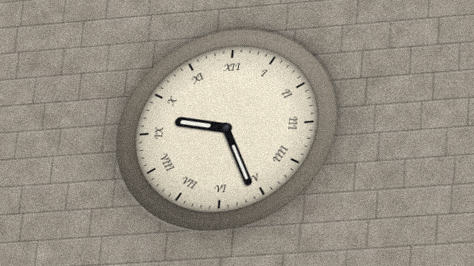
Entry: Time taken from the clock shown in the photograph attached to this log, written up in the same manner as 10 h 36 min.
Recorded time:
9 h 26 min
